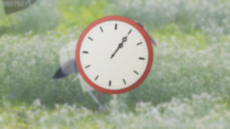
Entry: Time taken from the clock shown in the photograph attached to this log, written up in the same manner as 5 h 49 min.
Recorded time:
1 h 05 min
